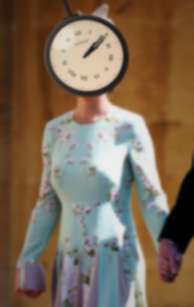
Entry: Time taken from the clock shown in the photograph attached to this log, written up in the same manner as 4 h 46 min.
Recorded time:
2 h 11 min
